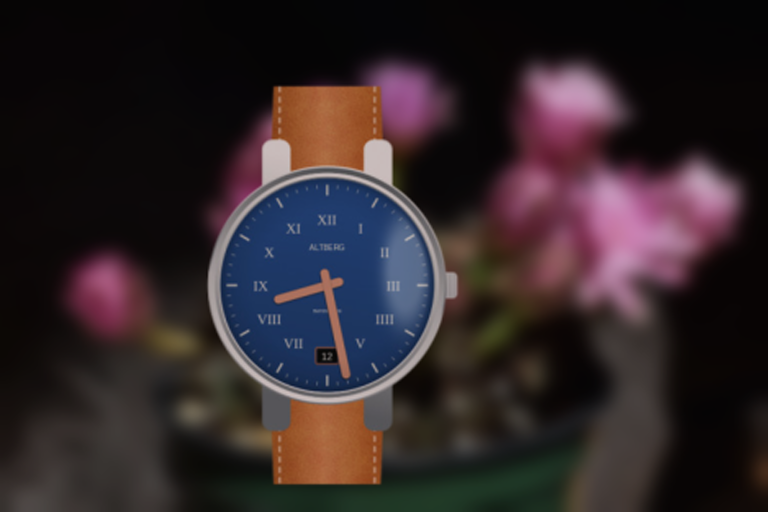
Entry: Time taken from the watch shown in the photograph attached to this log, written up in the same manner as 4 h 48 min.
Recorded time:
8 h 28 min
